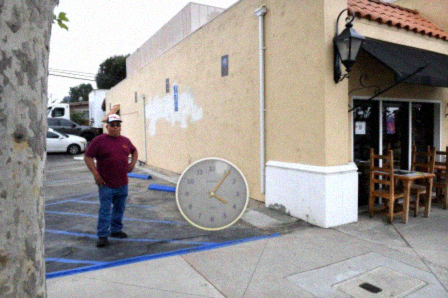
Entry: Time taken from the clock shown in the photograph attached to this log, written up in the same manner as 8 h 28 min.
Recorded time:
4 h 06 min
